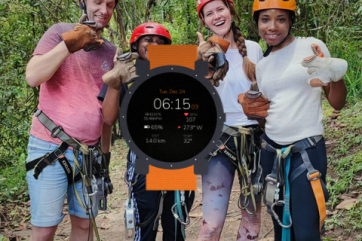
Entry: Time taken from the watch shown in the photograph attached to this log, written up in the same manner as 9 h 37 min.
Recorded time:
6 h 15 min
